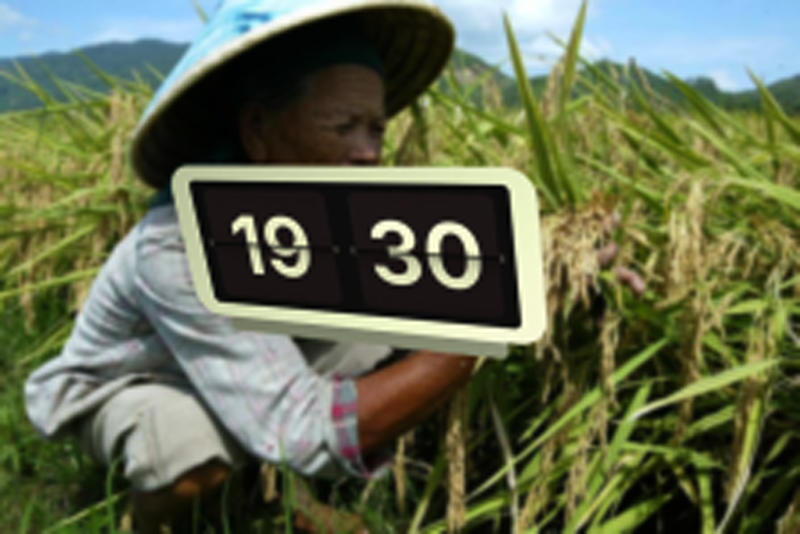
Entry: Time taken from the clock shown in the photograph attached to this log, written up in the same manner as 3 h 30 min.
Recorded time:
19 h 30 min
